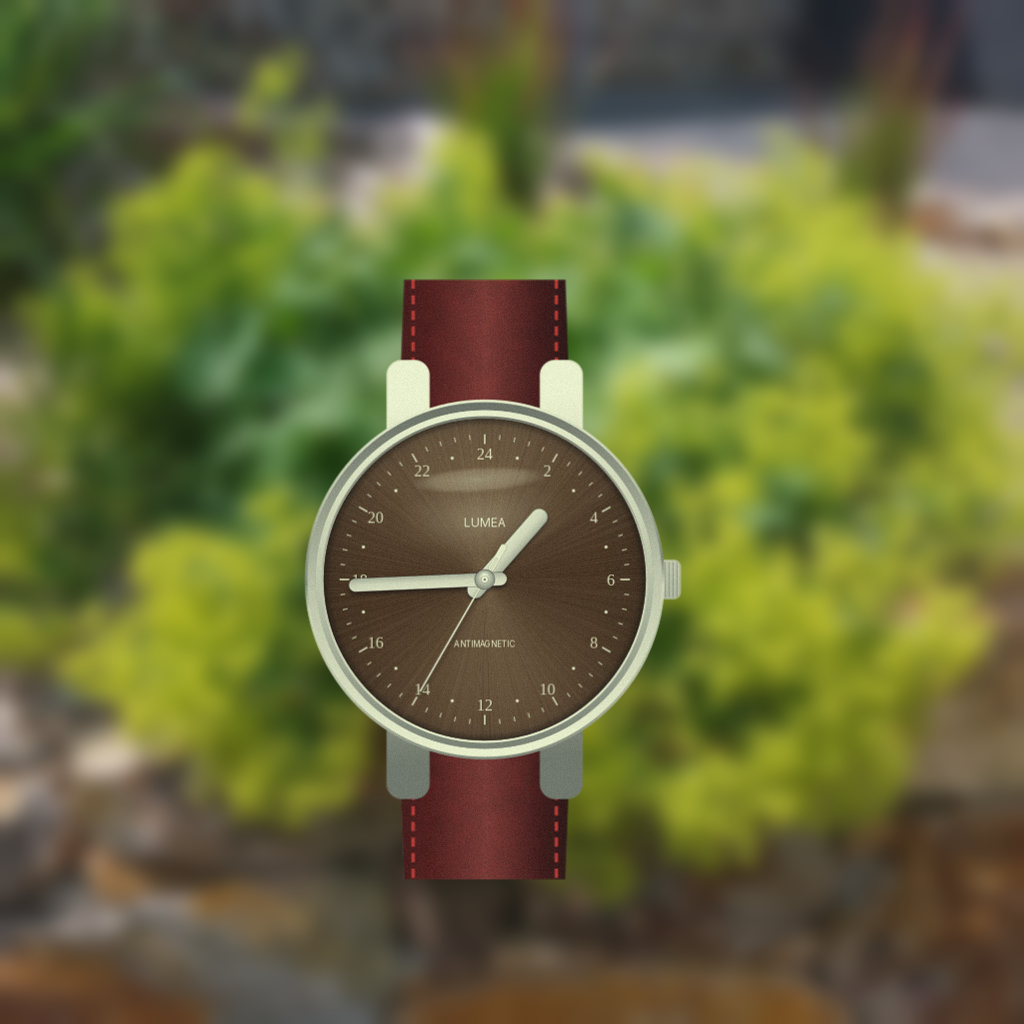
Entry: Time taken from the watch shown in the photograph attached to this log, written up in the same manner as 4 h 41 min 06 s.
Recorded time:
2 h 44 min 35 s
